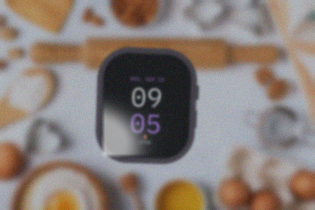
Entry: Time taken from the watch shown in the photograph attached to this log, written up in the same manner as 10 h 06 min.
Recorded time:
9 h 05 min
